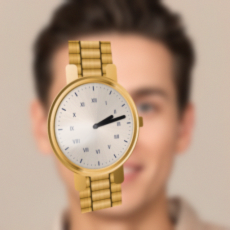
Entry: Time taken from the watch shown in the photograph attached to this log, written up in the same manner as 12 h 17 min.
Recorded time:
2 h 13 min
